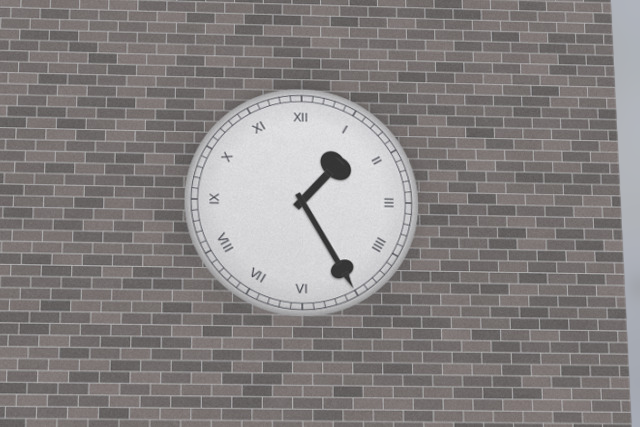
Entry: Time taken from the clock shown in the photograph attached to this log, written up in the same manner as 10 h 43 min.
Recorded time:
1 h 25 min
